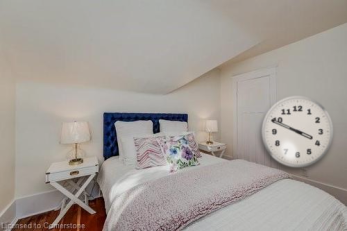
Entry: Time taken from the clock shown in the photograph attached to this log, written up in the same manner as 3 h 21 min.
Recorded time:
3 h 49 min
